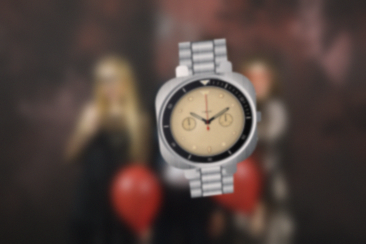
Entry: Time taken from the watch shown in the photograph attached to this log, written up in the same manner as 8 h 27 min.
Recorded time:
10 h 10 min
